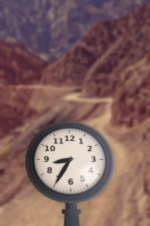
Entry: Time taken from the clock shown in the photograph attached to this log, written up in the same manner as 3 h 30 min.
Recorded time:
8 h 35 min
